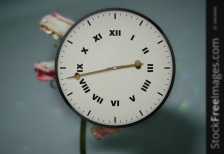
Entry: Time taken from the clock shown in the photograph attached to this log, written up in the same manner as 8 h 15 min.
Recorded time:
2 h 43 min
